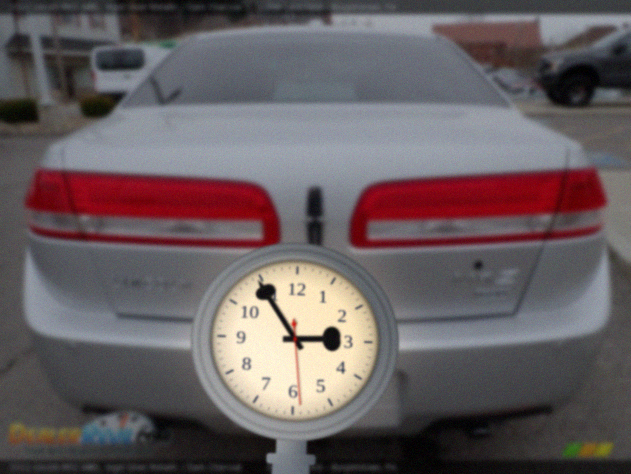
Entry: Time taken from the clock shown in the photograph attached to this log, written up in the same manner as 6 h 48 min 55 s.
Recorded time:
2 h 54 min 29 s
